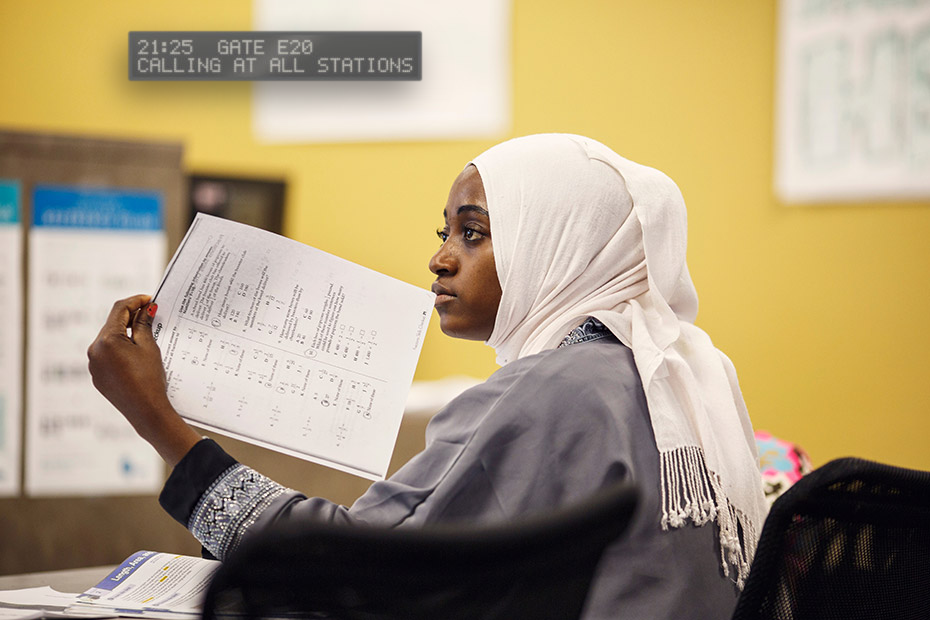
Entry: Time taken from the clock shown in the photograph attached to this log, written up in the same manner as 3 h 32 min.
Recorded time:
21 h 25 min
